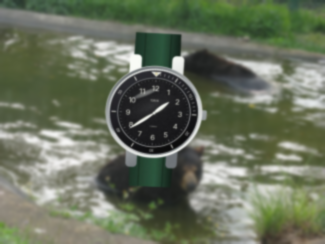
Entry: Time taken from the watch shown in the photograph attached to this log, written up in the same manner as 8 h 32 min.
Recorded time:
1 h 39 min
